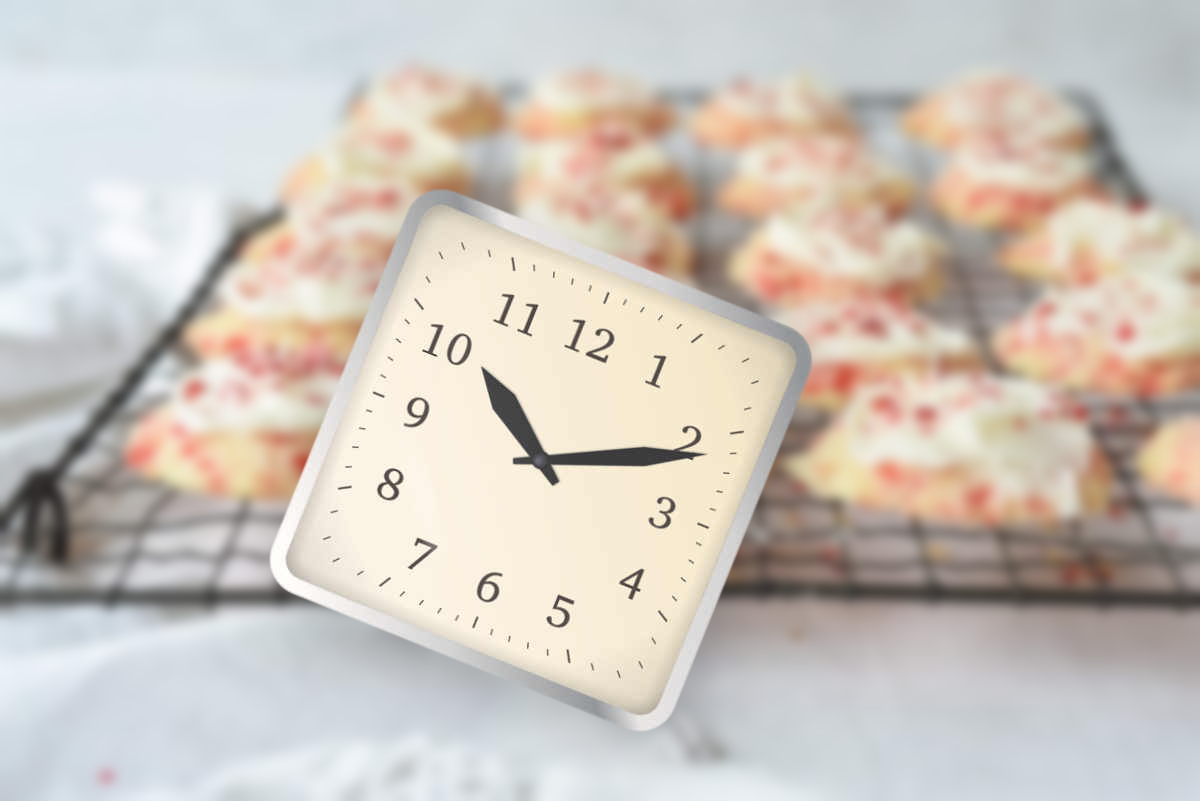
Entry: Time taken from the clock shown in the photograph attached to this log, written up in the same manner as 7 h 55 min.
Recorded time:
10 h 11 min
